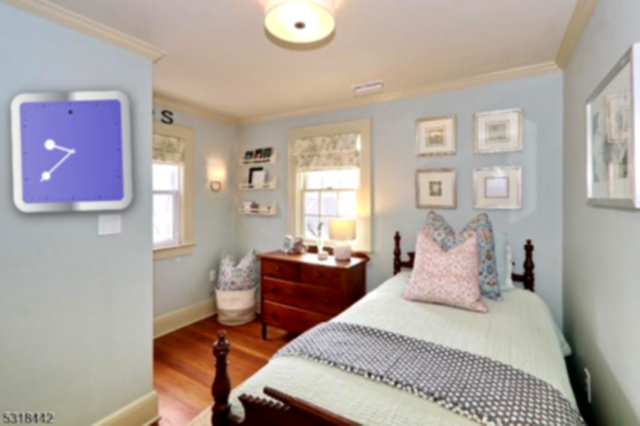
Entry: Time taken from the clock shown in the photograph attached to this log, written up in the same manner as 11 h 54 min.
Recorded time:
9 h 38 min
